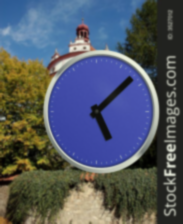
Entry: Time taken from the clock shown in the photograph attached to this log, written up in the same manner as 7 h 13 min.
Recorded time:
5 h 08 min
